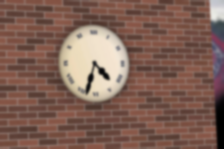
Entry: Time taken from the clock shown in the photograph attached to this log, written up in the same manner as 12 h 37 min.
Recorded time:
4 h 33 min
